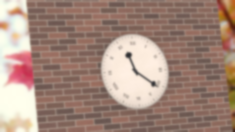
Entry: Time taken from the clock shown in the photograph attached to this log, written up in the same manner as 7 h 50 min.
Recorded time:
11 h 21 min
